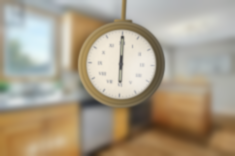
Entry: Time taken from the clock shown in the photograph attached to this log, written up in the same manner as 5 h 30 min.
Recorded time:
6 h 00 min
